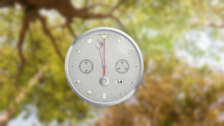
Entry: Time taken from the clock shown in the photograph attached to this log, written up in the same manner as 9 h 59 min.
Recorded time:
5 h 58 min
